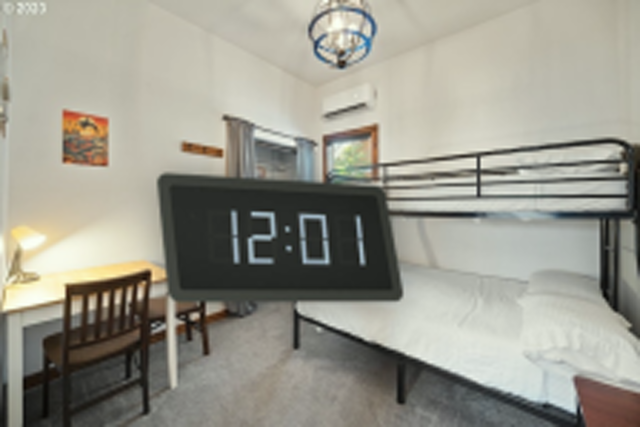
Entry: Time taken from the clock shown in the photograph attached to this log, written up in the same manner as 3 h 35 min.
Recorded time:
12 h 01 min
